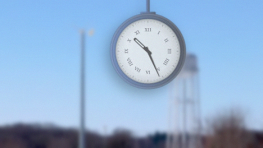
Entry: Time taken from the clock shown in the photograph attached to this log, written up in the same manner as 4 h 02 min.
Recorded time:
10 h 26 min
